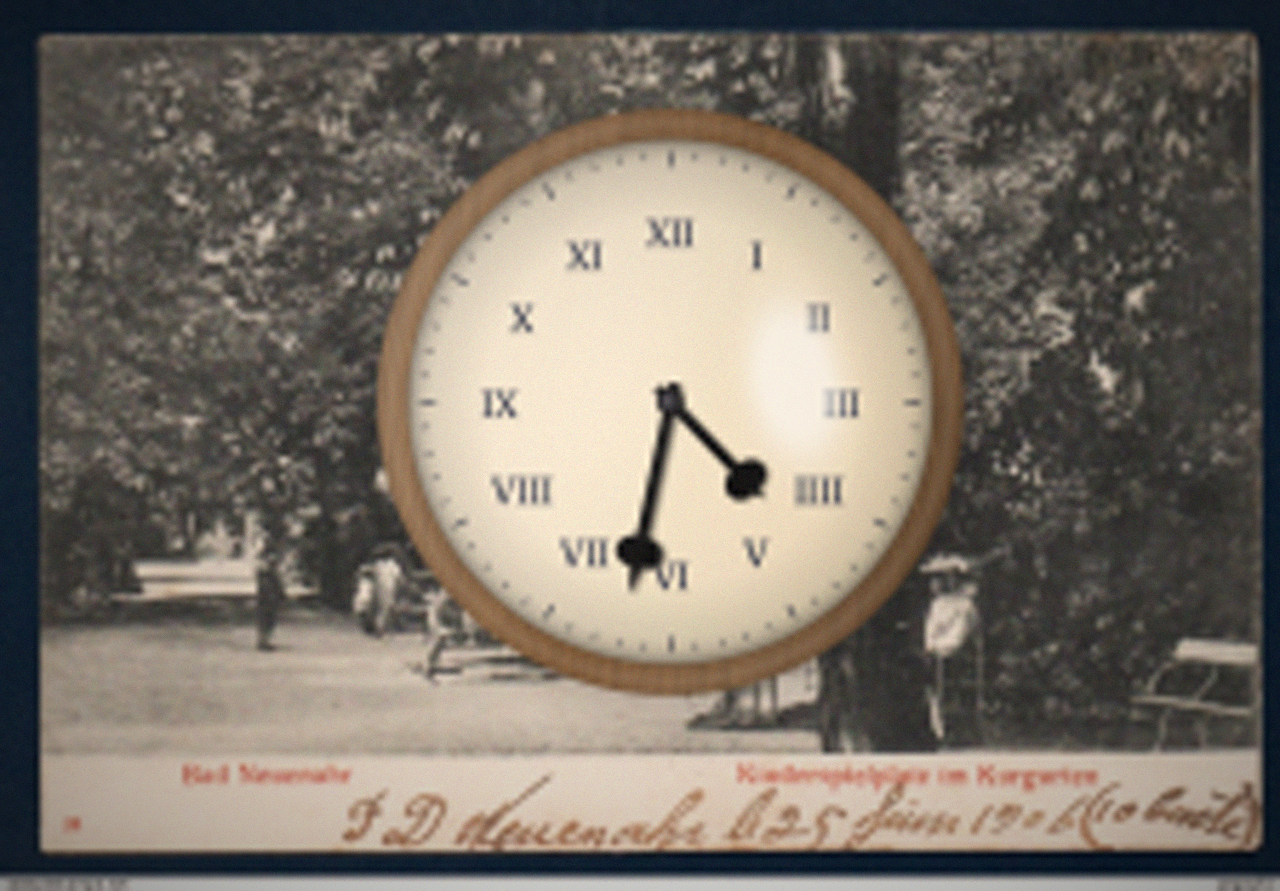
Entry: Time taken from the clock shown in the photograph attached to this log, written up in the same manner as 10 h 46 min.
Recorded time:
4 h 32 min
